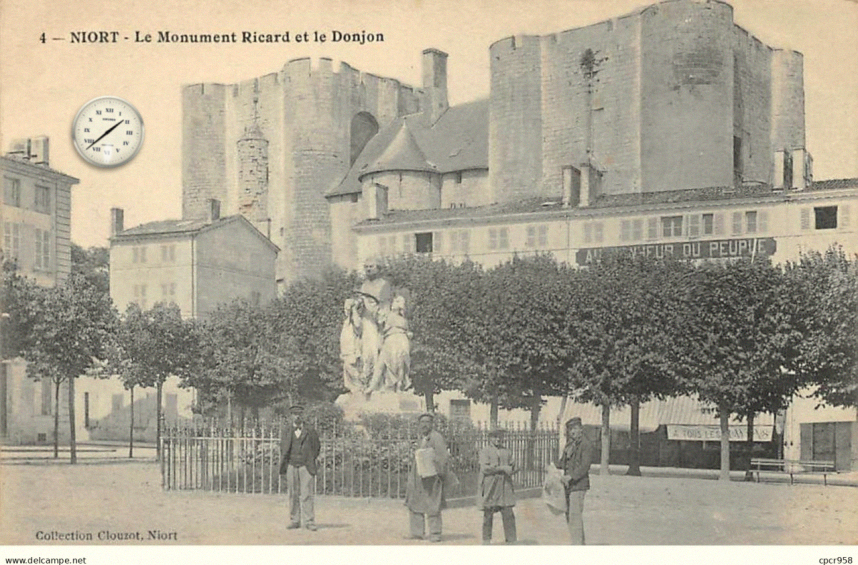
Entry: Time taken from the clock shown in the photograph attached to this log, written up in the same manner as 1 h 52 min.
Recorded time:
1 h 38 min
